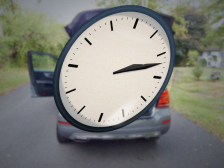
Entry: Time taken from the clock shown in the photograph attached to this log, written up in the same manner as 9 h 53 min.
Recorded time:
2 h 12 min
